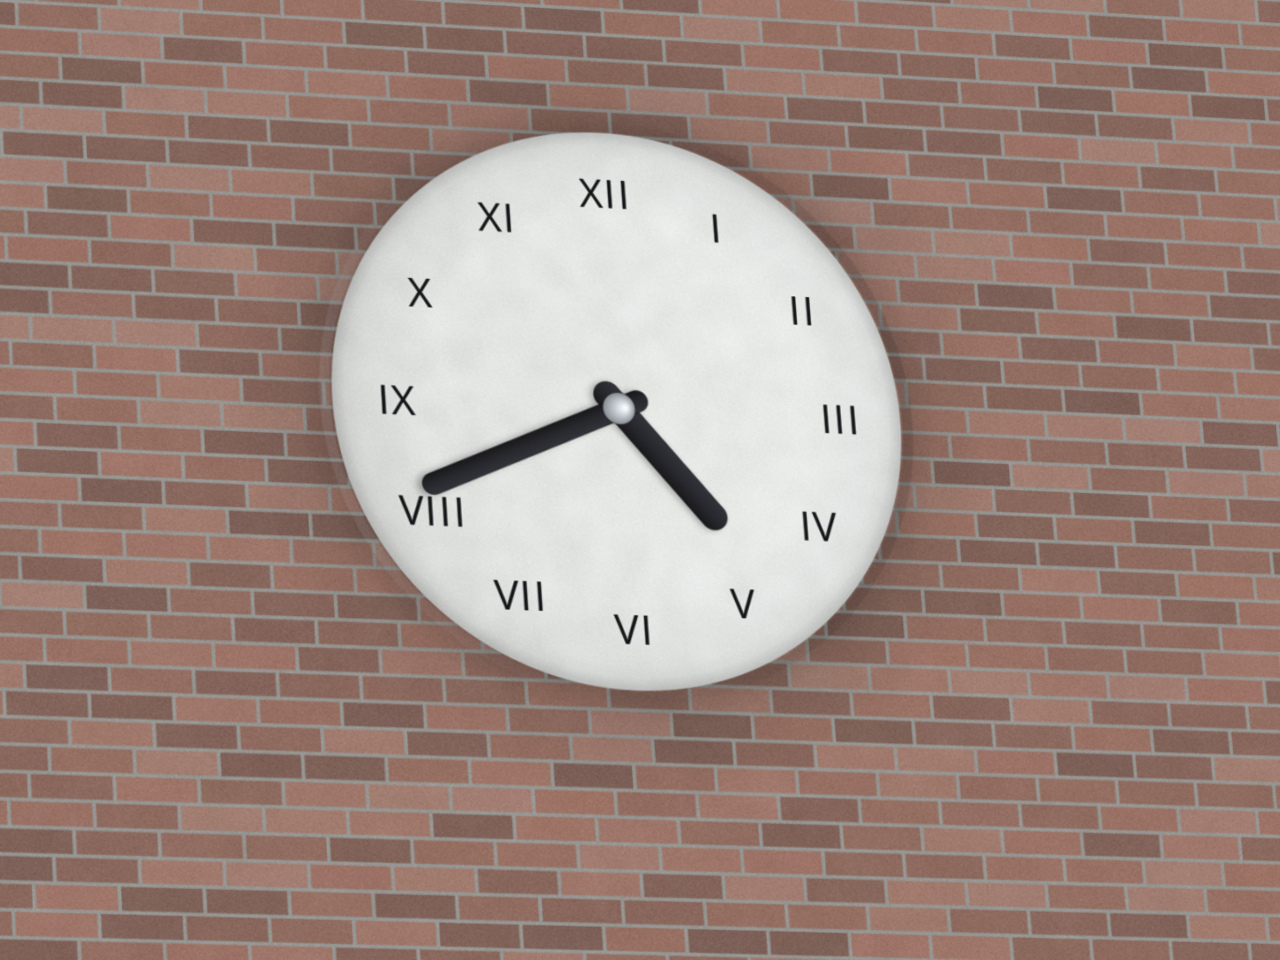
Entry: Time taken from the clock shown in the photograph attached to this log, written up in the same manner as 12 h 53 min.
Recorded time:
4 h 41 min
